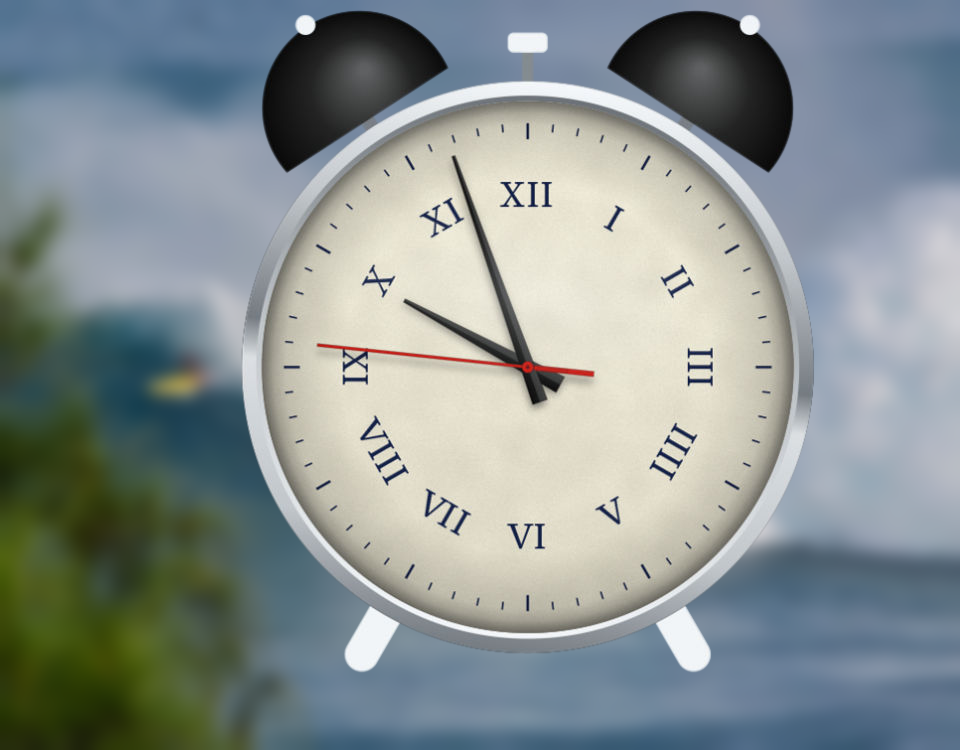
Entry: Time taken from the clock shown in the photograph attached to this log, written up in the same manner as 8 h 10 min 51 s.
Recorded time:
9 h 56 min 46 s
